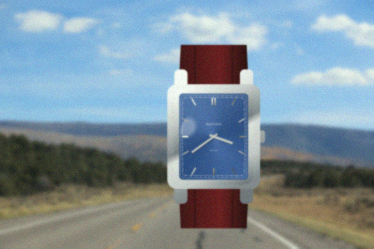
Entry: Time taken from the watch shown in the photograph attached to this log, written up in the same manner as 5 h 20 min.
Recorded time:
3 h 39 min
